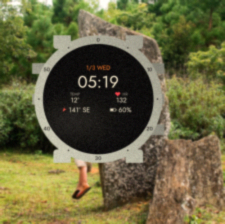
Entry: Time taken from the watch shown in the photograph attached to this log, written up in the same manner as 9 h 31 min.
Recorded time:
5 h 19 min
